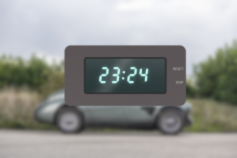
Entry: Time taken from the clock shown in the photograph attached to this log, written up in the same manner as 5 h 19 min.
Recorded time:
23 h 24 min
